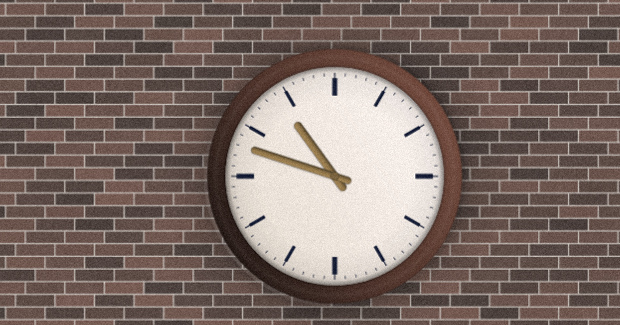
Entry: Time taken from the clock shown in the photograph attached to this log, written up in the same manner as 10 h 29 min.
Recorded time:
10 h 48 min
